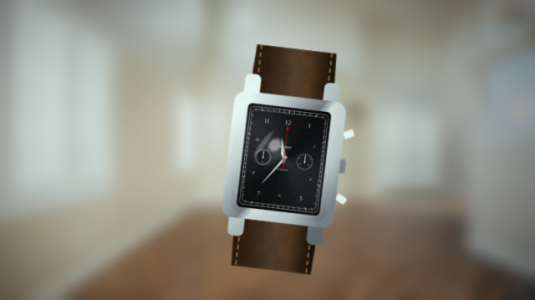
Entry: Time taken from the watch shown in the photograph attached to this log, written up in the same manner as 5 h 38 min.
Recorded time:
11 h 36 min
